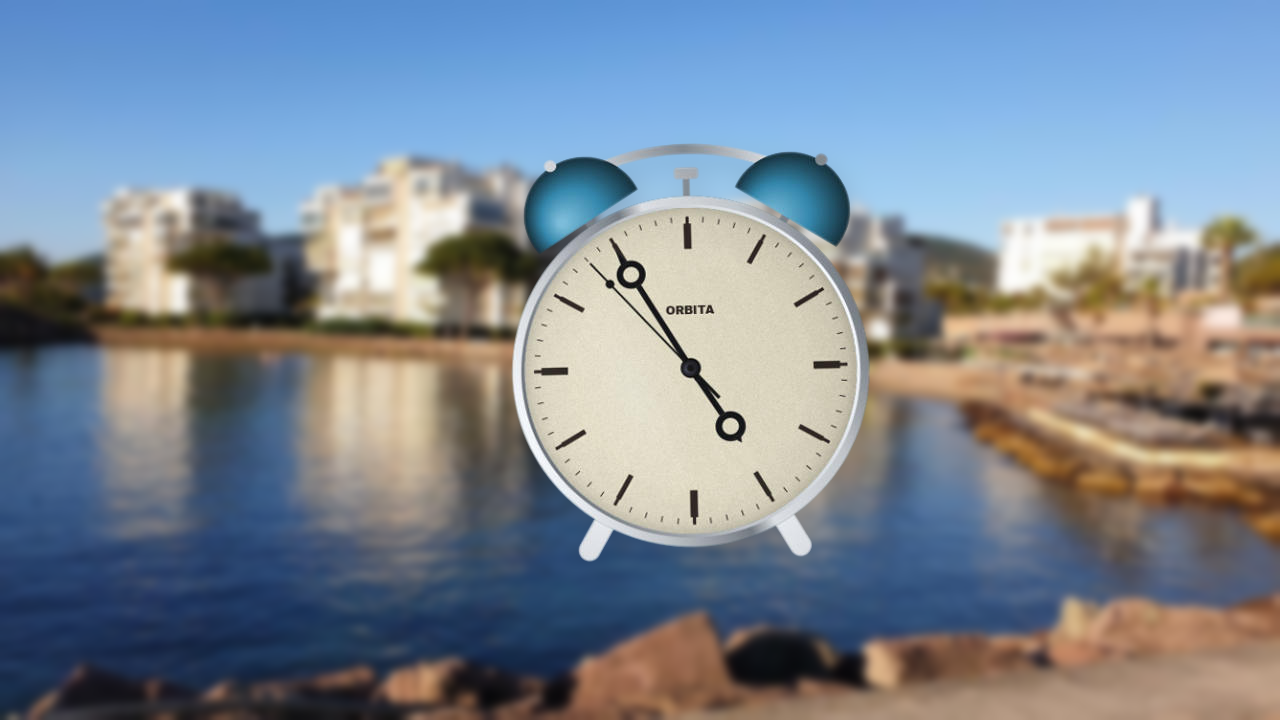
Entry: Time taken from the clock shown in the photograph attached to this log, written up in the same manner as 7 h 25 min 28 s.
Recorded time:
4 h 54 min 53 s
